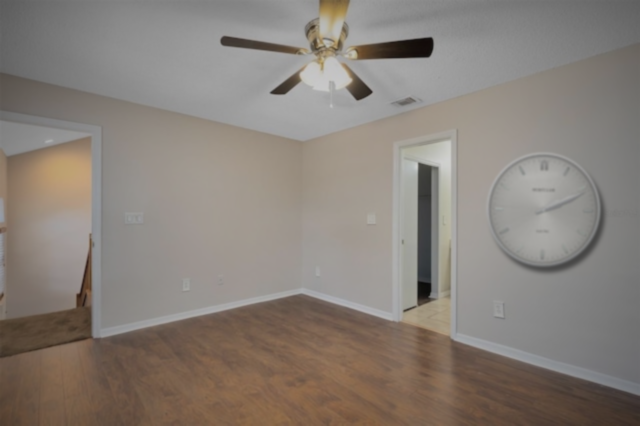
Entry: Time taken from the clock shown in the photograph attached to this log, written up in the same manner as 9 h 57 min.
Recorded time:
2 h 11 min
